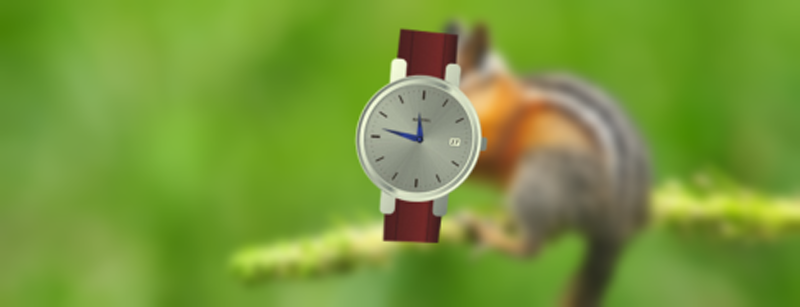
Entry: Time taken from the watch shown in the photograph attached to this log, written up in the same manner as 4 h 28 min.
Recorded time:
11 h 47 min
